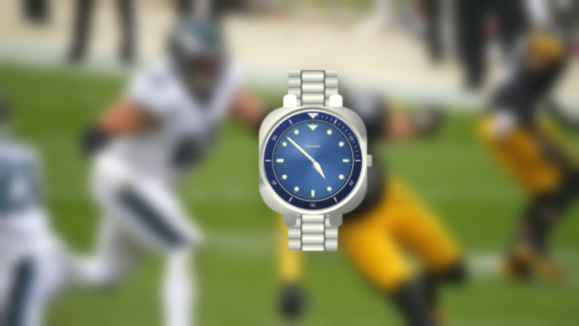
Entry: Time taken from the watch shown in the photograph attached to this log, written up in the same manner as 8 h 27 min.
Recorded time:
4 h 52 min
